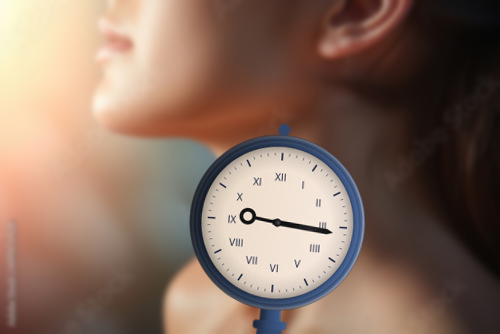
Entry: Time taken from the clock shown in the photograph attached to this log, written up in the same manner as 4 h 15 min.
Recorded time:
9 h 16 min
